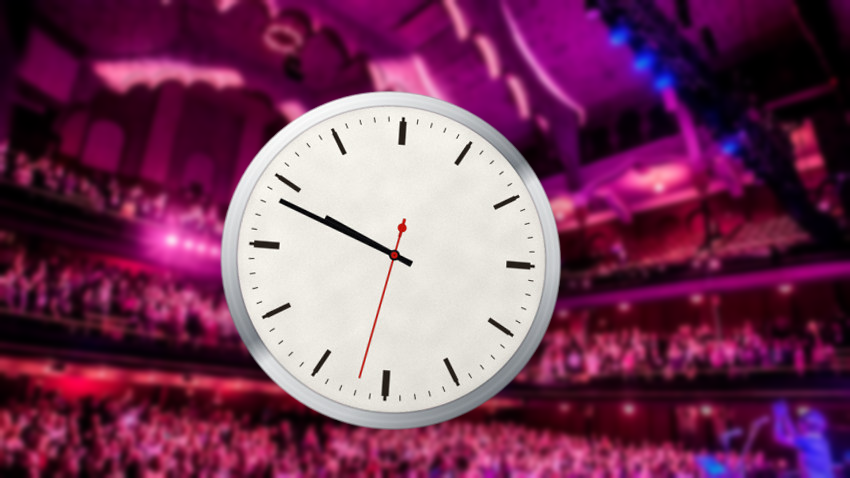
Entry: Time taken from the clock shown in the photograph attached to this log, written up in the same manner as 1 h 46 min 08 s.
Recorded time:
9 h 48 min 32 s
